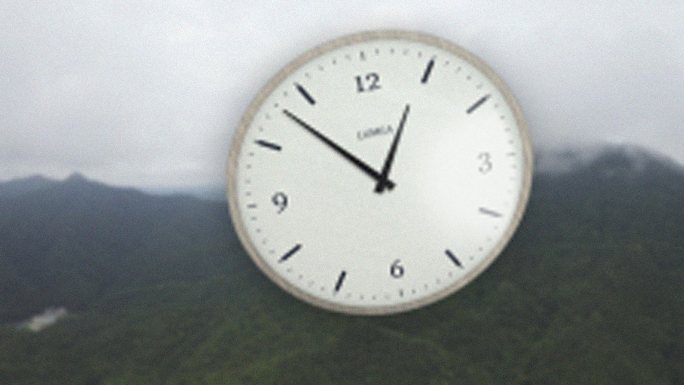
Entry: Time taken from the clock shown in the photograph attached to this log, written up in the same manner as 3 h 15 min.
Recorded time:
12 h 53 min
